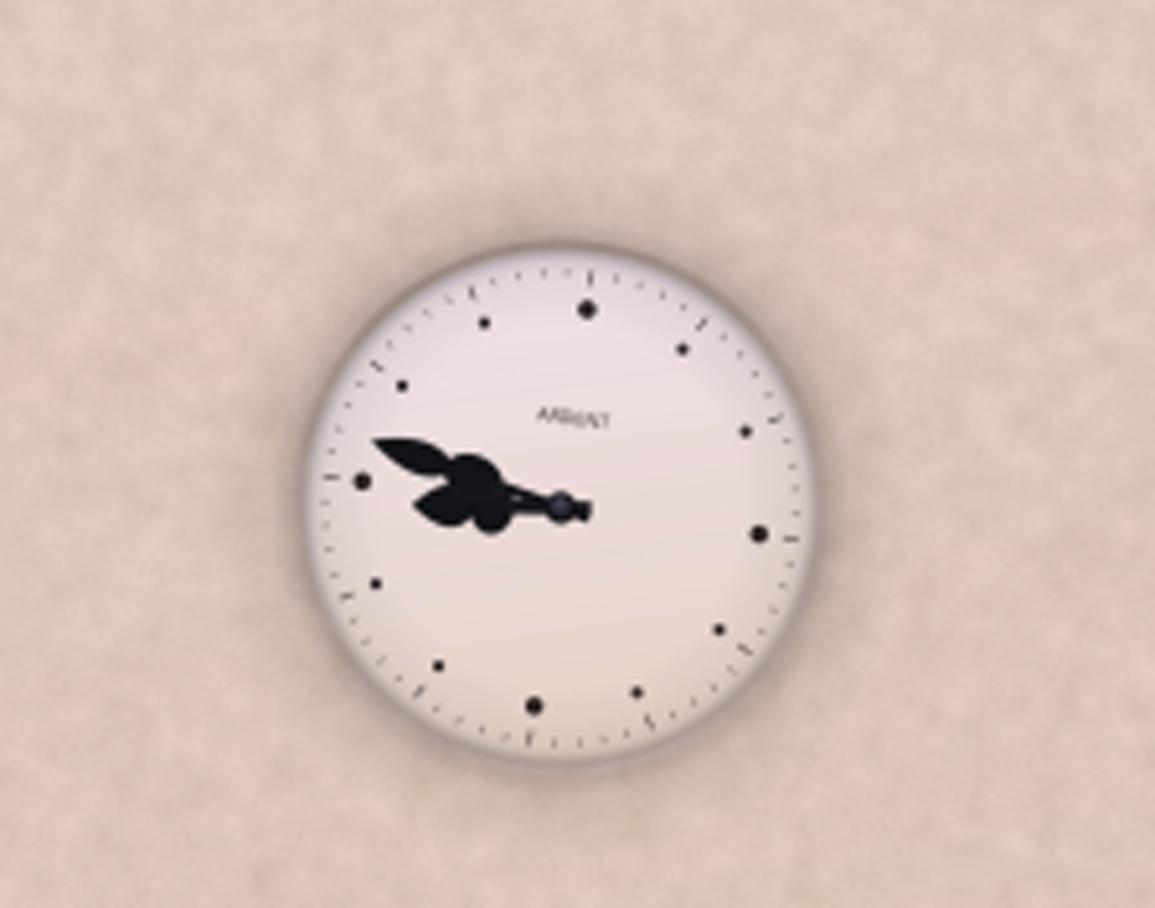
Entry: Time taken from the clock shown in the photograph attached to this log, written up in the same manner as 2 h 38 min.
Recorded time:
8 h 47 min
